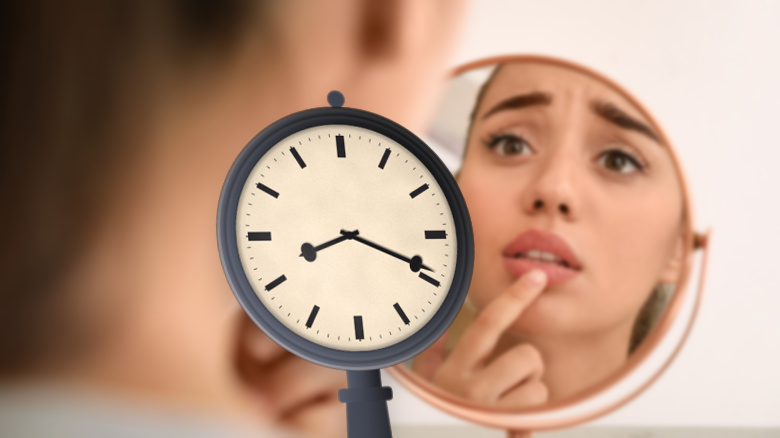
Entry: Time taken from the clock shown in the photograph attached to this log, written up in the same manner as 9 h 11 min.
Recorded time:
8 h 19 min
